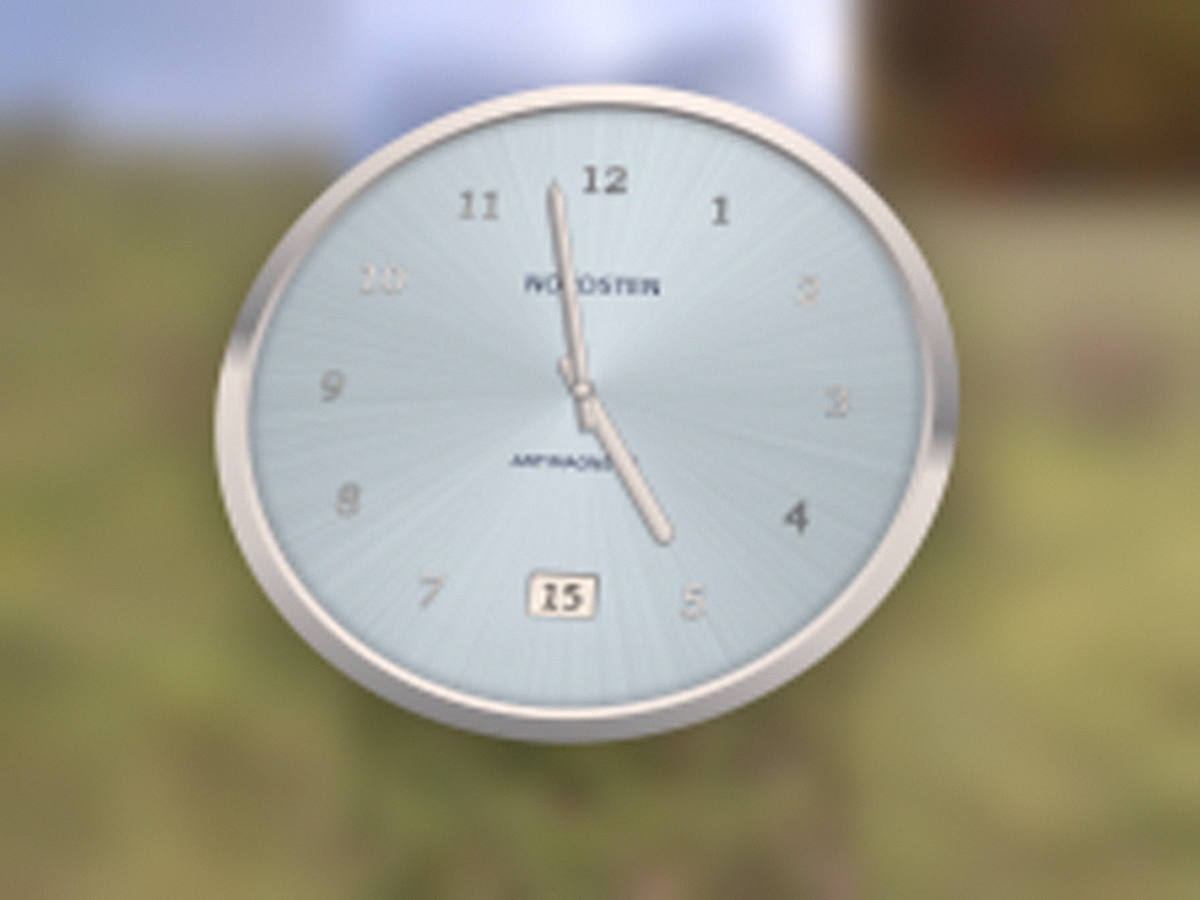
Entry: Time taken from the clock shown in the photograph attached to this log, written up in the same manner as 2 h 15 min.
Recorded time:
4 h 58 min
